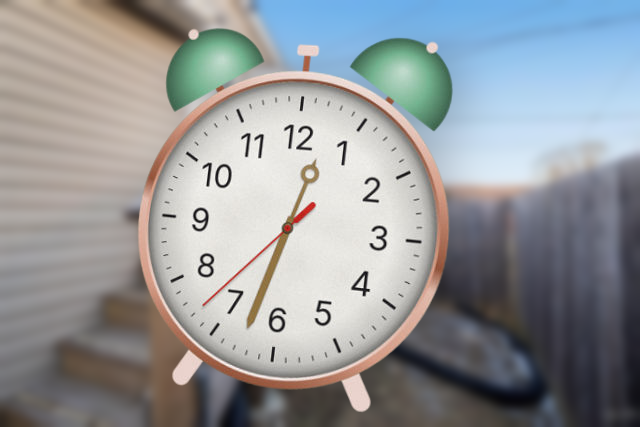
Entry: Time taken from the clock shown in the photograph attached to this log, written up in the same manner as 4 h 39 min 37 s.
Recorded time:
12 h 32 min 37 s
